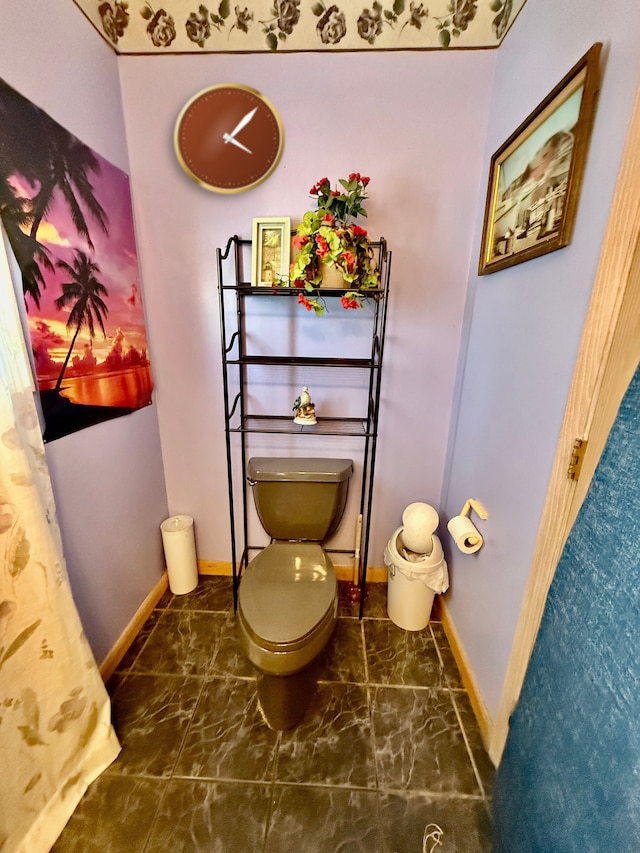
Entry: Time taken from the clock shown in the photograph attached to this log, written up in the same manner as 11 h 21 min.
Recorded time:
4 h 07 min
